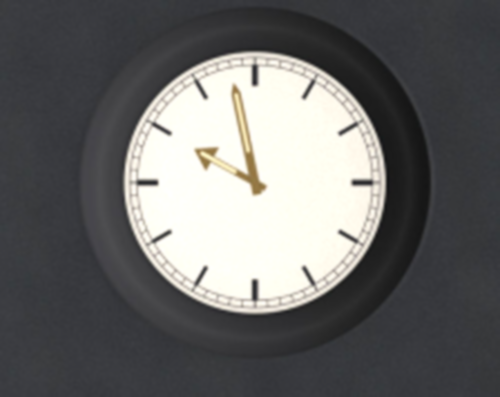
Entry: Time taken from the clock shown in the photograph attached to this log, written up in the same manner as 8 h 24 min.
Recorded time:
9 h 58 min
